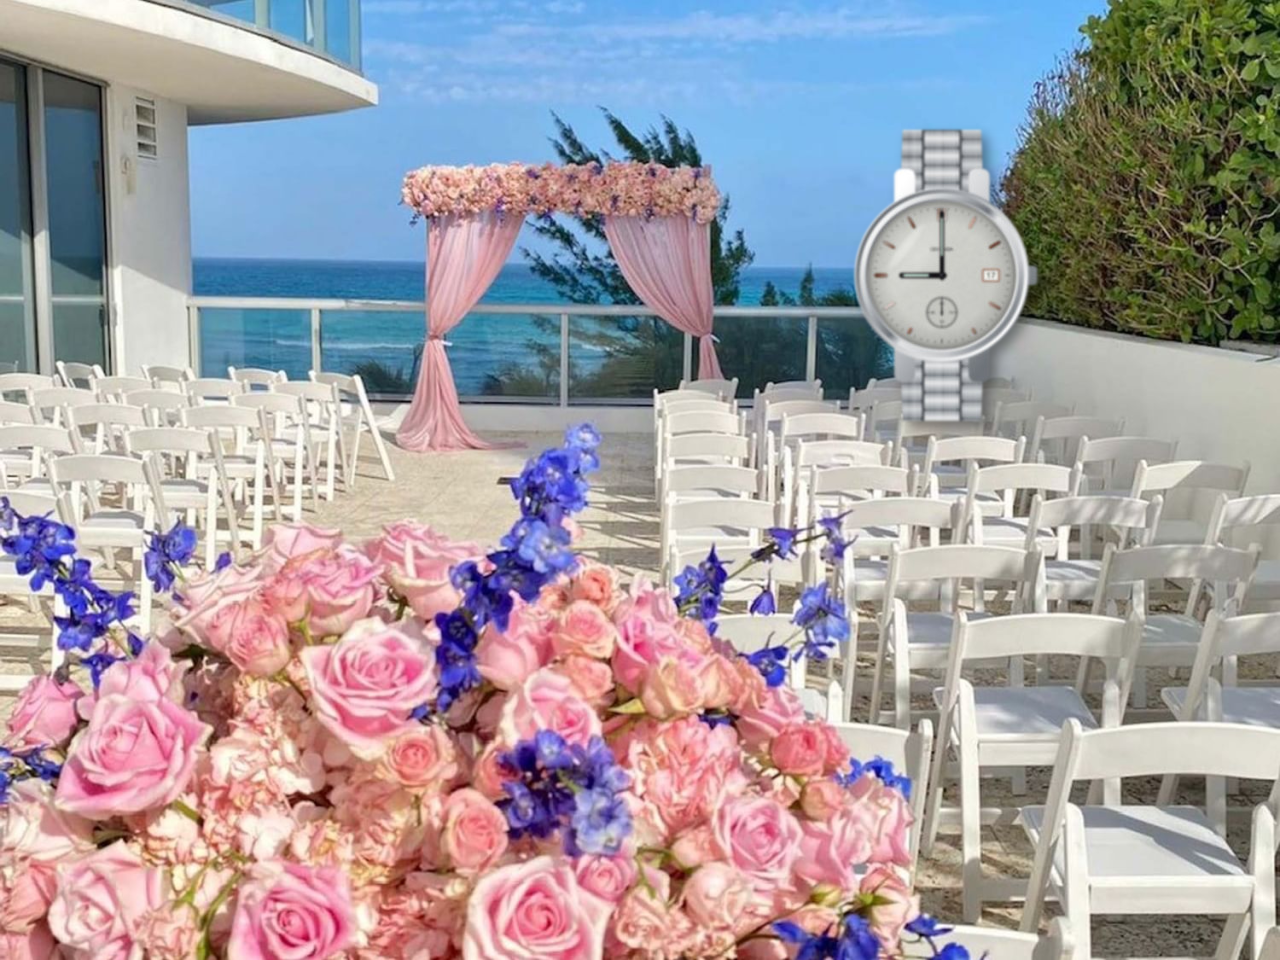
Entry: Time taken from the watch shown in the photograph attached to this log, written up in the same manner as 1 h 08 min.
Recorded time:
9 h 00 min
